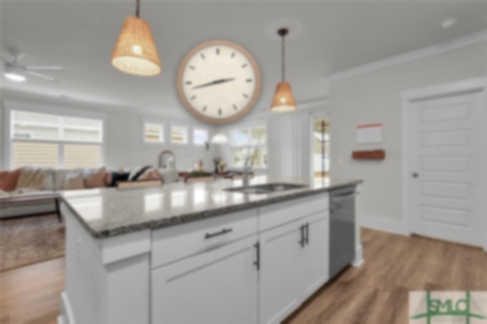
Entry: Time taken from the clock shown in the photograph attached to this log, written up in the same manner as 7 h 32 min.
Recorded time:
2 h 43 min
